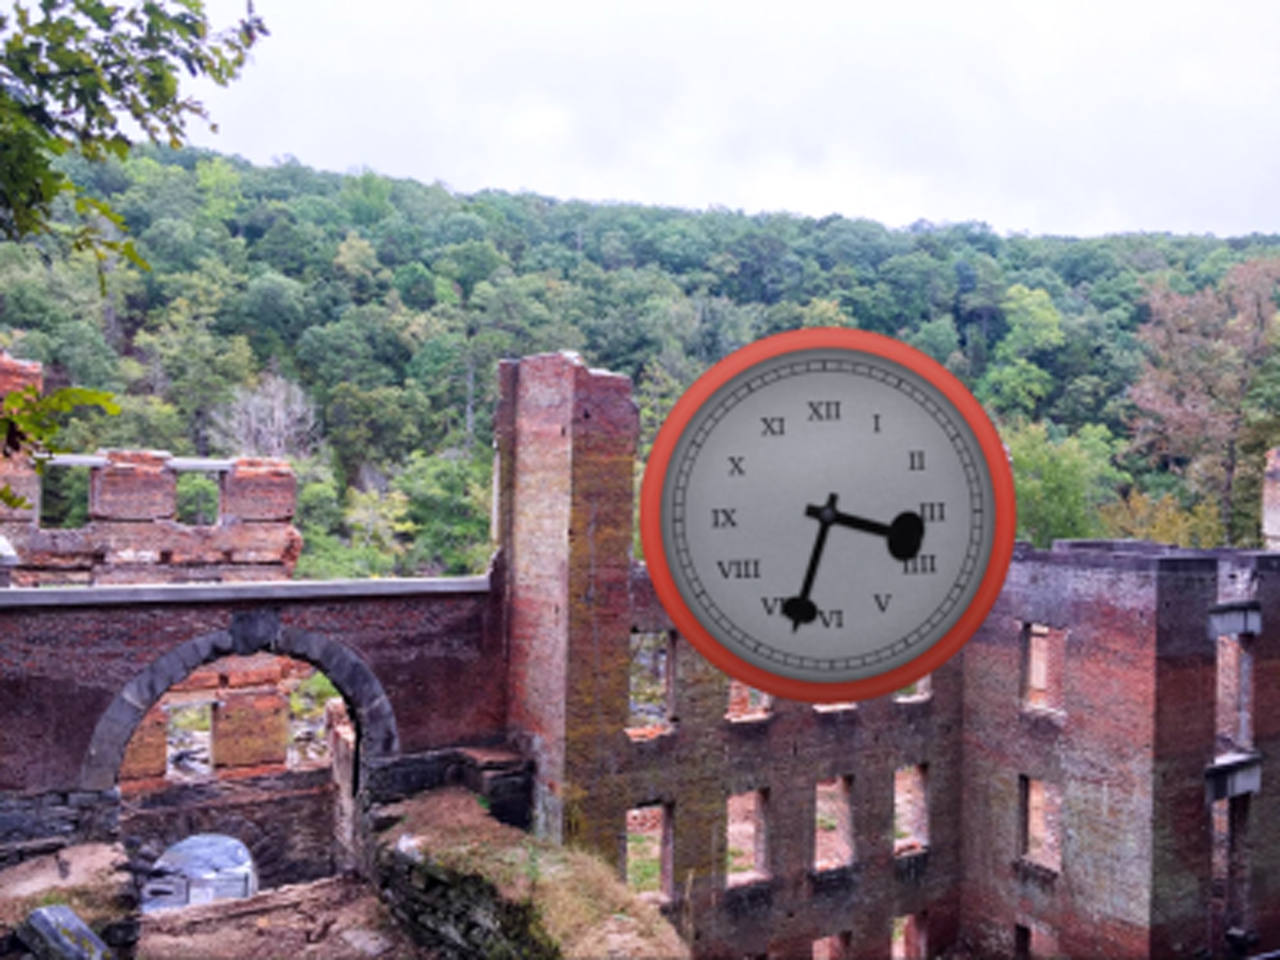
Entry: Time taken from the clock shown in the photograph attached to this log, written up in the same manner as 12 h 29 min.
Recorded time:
3 h 33 min
